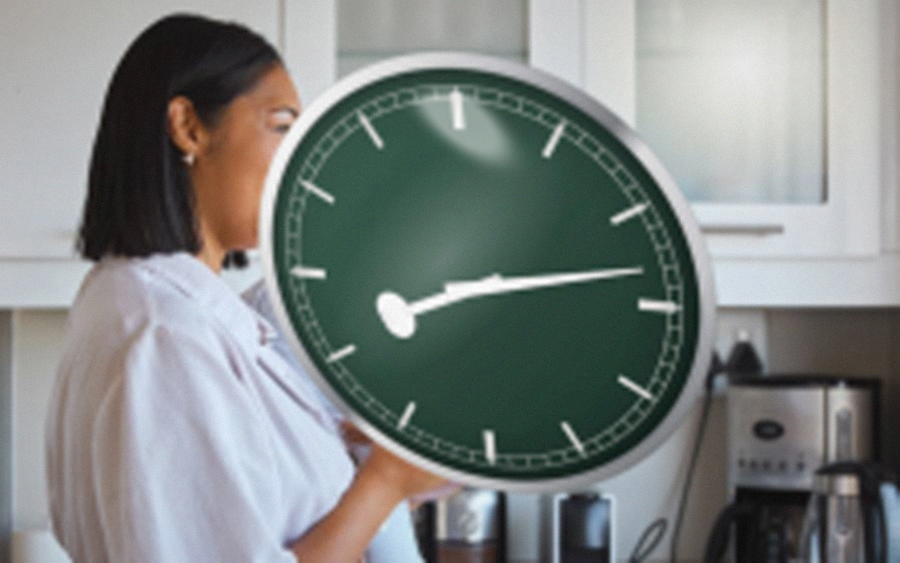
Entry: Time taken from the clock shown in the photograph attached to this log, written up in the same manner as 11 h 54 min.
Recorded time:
8 h 13 min
